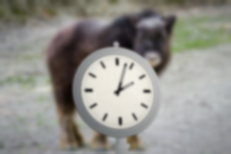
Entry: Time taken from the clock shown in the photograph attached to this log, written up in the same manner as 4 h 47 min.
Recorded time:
2 h 03 min
